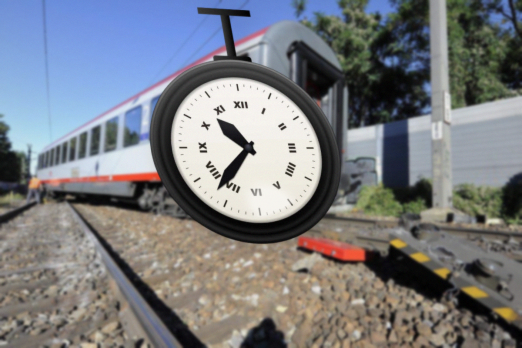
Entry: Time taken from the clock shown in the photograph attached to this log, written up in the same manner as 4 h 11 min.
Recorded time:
10 h 37 min
